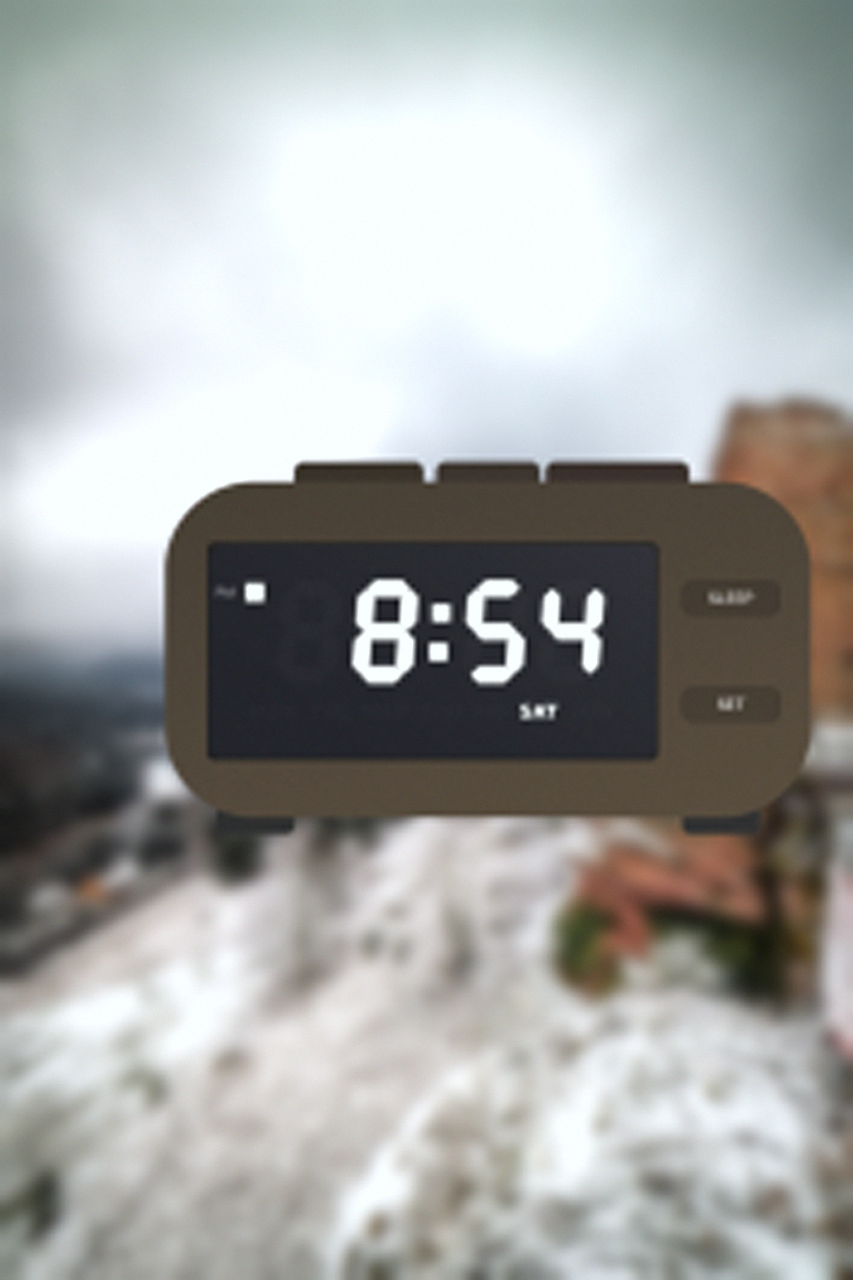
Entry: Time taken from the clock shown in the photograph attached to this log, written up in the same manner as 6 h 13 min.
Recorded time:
8 h 54 min
